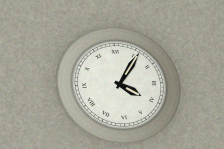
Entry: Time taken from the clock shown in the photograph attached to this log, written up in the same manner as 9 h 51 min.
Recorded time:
4 h 06 min
